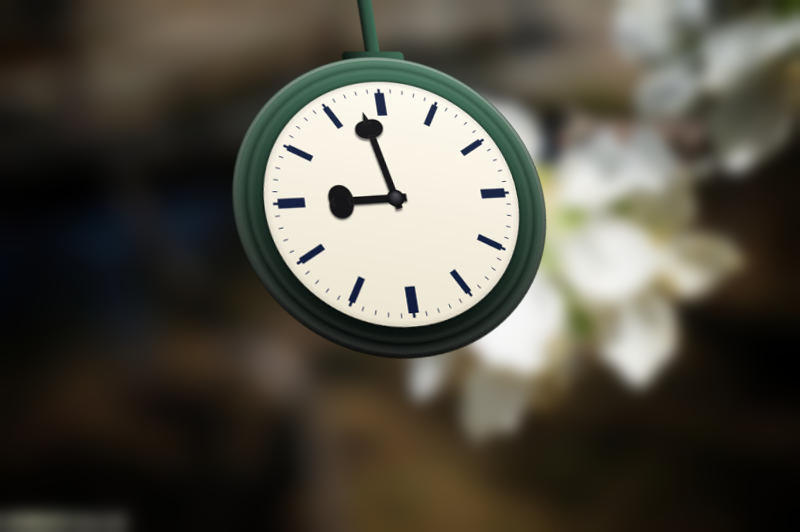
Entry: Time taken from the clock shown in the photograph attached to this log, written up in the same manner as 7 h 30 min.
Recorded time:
8 h 58 min
